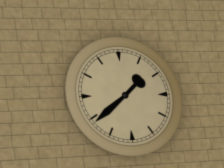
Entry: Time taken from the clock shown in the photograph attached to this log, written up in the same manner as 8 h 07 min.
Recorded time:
1 h 39 min
